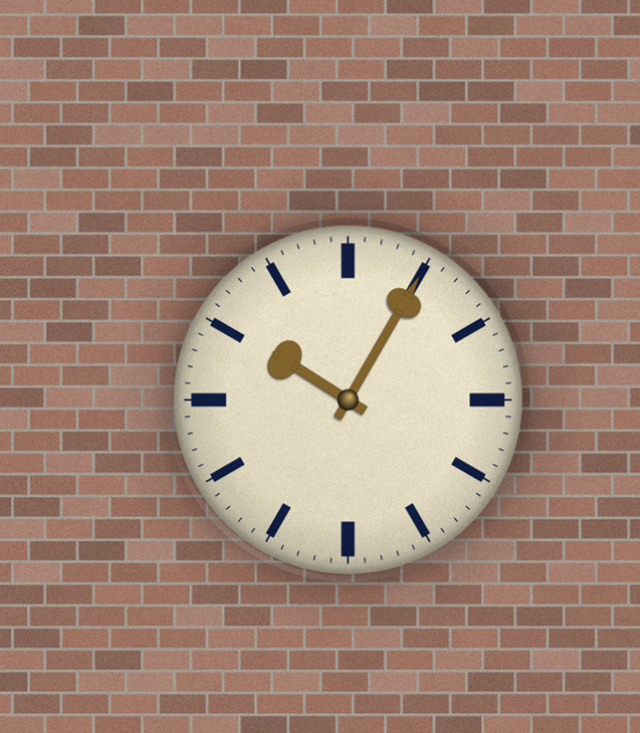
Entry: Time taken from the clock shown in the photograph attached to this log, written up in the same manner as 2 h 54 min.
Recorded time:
10 h 05 min
